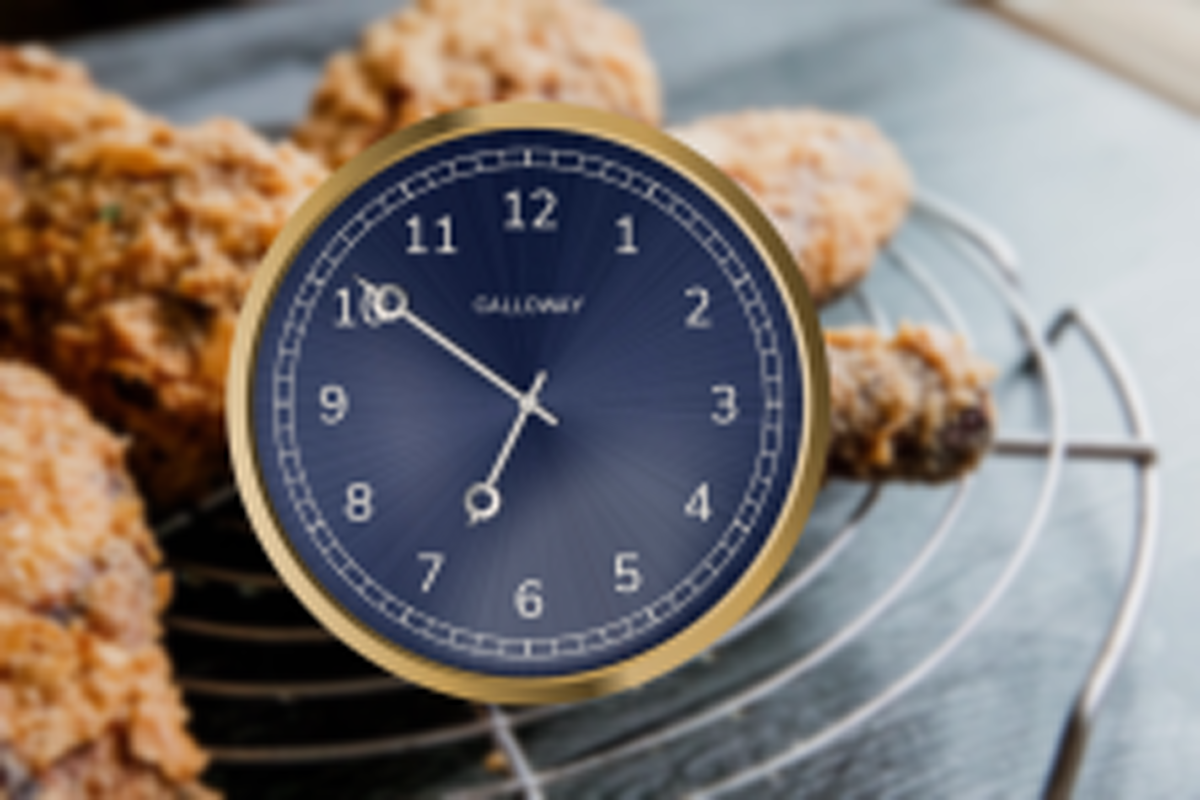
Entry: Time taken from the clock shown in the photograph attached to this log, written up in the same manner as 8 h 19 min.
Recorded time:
6 h 51 min
